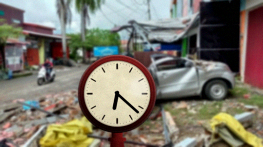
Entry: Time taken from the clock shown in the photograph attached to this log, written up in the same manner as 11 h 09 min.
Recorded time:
6 h 22 min
